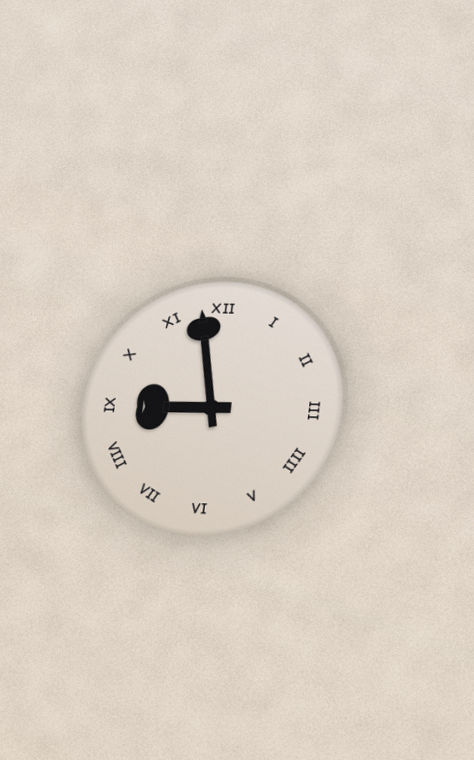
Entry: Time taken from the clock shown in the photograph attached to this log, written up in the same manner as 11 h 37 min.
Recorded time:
8 h 58 min
